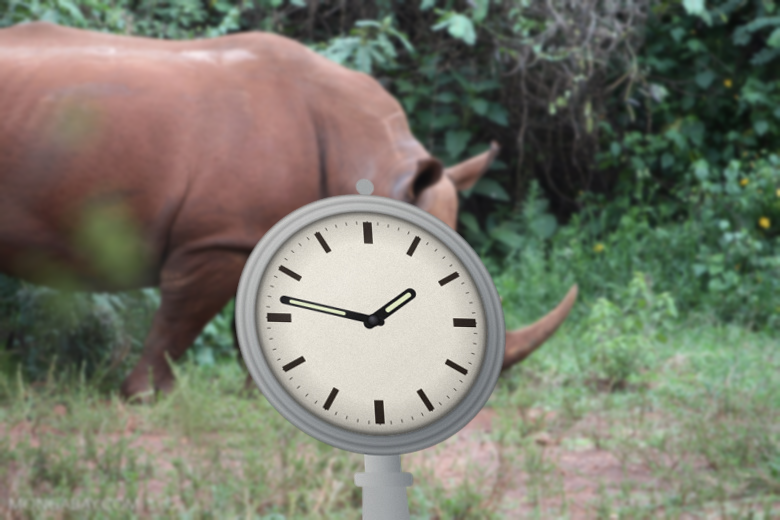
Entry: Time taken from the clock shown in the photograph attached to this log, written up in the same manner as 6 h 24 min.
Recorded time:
1 h 47 min
